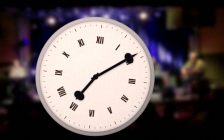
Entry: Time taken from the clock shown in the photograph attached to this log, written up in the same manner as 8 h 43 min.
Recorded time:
7 h 09 min
